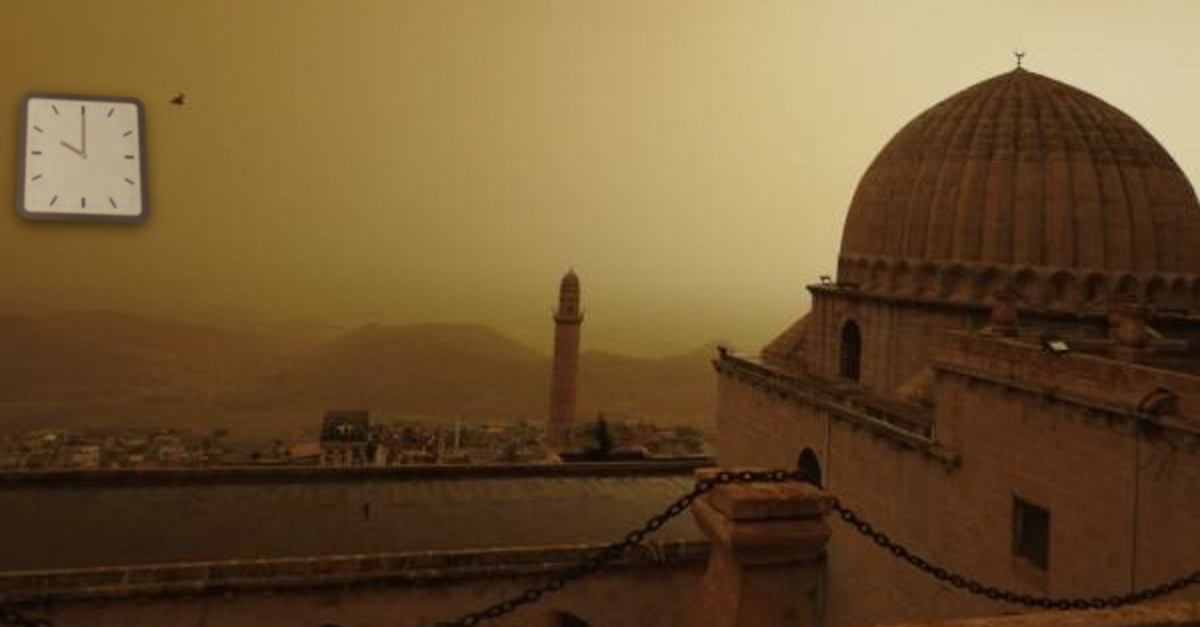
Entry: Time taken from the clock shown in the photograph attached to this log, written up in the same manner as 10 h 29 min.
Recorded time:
10 h 00 min
